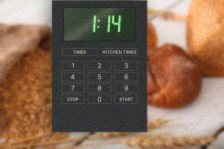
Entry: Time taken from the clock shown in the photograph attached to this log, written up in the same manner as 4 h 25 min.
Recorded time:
1 h 14 min
